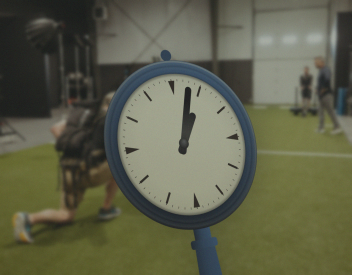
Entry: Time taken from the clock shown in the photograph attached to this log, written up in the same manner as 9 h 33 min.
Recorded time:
1 h 03 min
